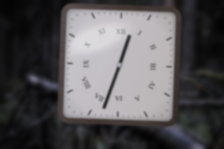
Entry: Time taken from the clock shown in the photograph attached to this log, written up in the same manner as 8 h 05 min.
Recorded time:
12 h 33 min
